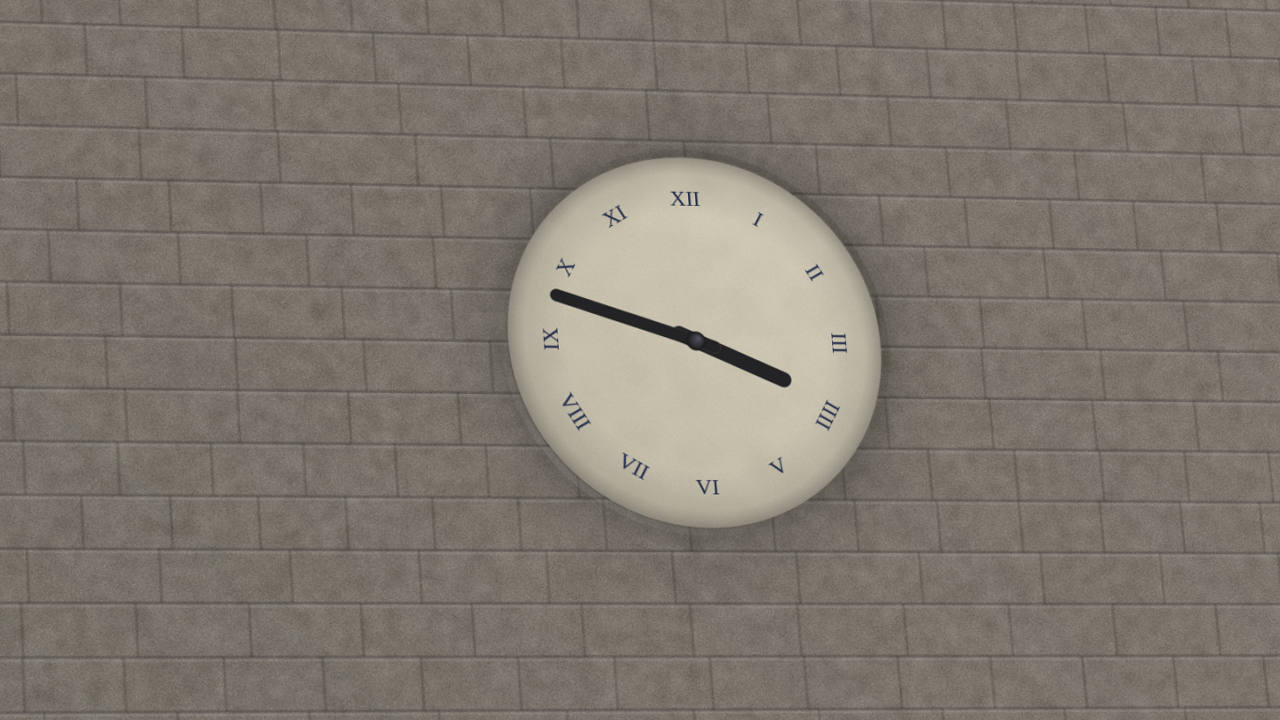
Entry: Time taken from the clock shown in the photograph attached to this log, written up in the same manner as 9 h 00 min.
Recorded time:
3 h 48 min
